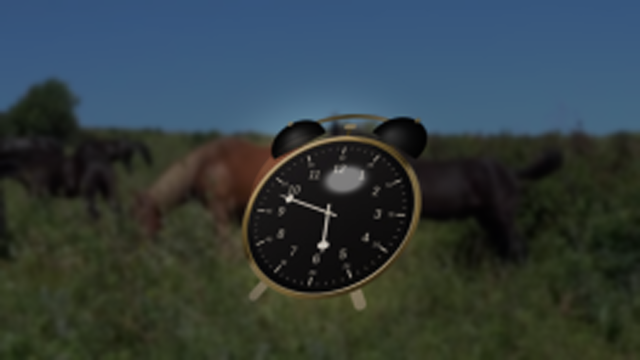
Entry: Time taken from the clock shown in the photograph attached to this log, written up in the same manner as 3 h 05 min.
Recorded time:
5 h 48 min
